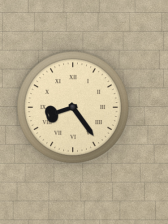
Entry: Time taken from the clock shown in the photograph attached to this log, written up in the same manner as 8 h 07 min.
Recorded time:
8 h 24 min
